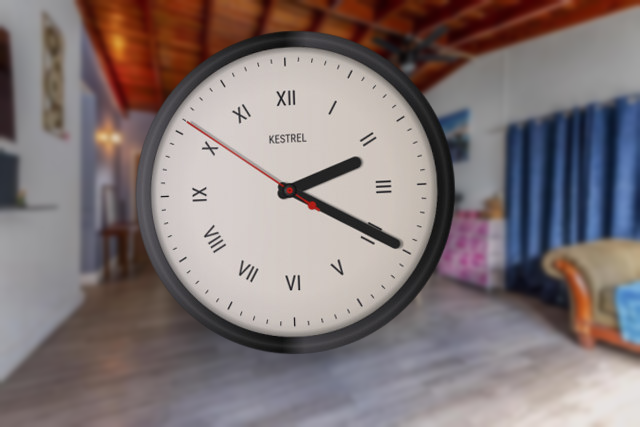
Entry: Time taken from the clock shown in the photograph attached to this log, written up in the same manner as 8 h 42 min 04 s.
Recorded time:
2 h 19 min 51 s
